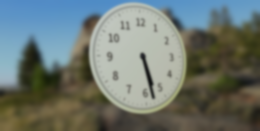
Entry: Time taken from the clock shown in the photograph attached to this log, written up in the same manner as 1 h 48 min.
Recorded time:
5 h 28 min
